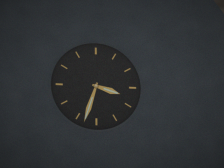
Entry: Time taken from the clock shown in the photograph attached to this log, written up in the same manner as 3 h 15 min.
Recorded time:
3 h 33 min
